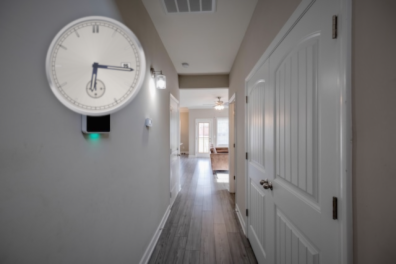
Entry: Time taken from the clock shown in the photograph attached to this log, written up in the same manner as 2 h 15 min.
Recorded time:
6 h 16 min
